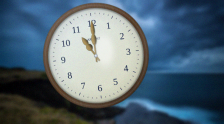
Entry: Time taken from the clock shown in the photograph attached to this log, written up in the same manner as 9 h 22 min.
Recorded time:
11 h 00 min
